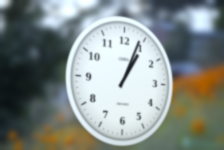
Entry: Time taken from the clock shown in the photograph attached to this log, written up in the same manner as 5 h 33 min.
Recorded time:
1 h 04 min
